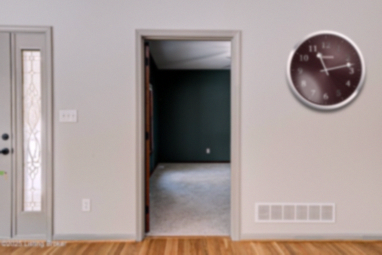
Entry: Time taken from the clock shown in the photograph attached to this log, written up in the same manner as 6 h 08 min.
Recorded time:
11 h 13 min
